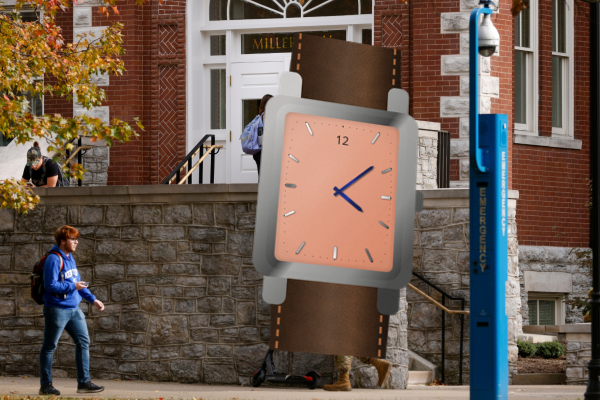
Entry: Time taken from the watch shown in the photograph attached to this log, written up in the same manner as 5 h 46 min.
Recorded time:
4 h 08 min
